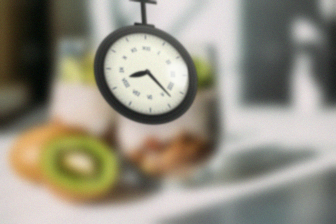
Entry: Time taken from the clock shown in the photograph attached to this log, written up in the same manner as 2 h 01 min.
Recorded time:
8 h 23 min
